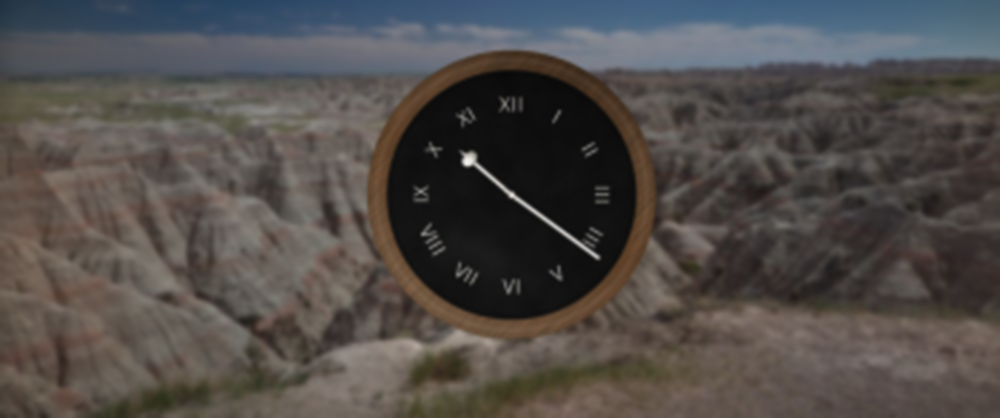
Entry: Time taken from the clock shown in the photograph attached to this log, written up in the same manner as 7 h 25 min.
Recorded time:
10 h 21 min
